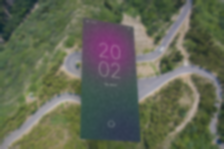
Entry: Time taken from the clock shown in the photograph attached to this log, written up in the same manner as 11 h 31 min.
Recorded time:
20 h 02 min
